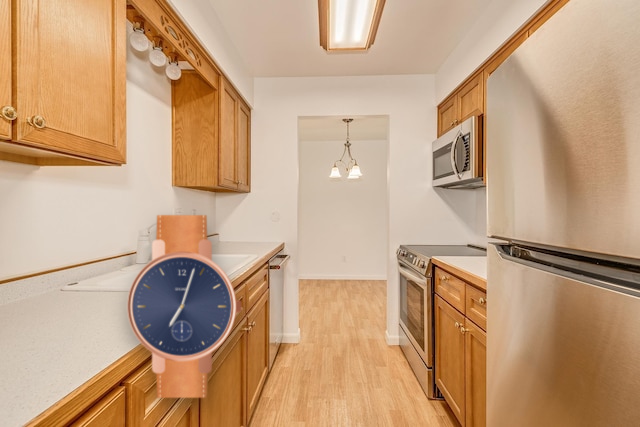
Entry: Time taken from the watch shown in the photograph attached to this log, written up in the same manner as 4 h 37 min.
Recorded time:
7 h 03 min
